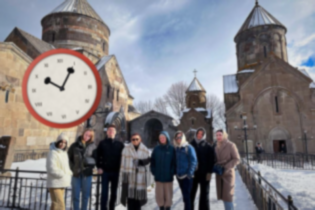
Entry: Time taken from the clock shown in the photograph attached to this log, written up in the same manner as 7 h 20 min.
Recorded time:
10 h 05 min
